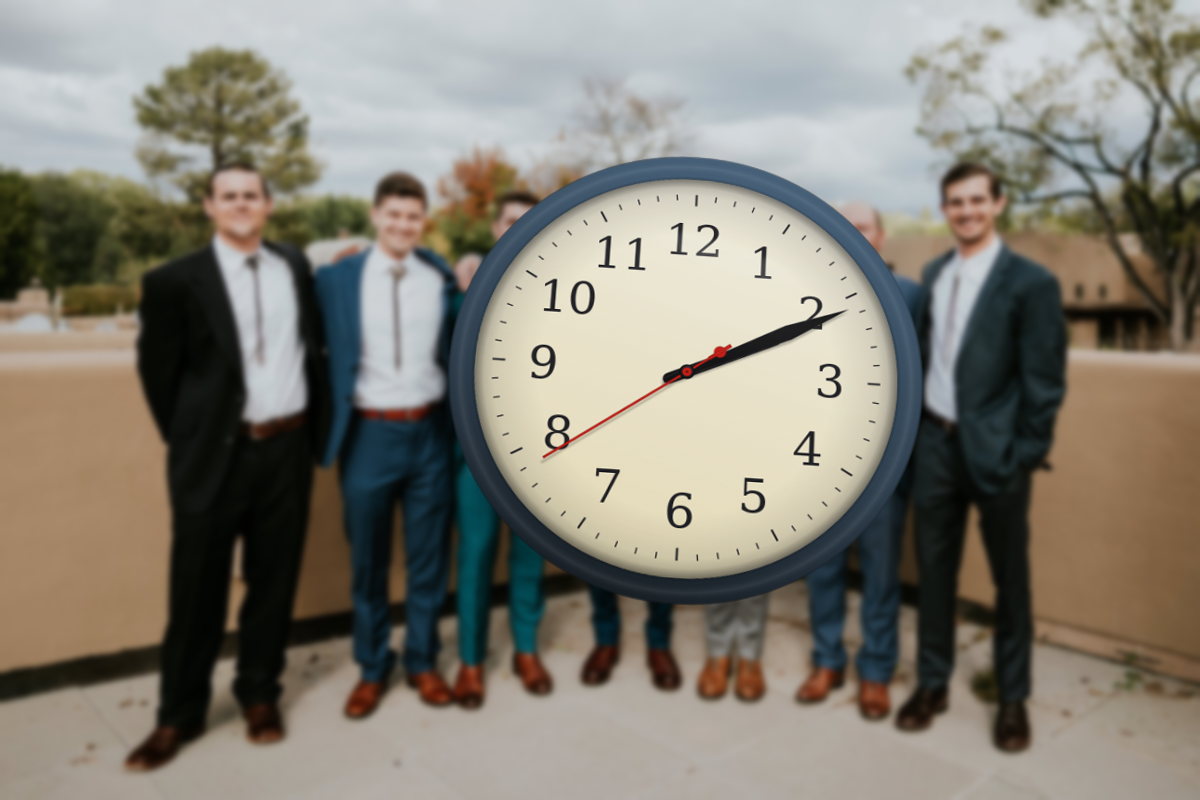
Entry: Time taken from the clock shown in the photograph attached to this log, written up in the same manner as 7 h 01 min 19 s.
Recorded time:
2 h 10 min 39 s
